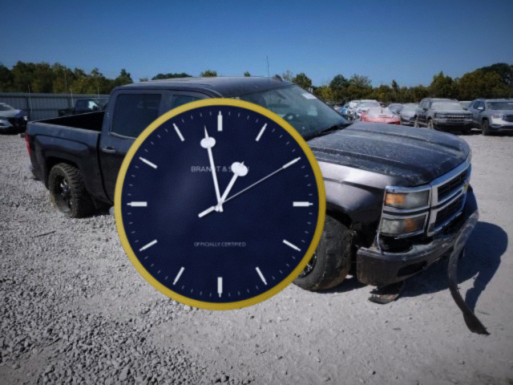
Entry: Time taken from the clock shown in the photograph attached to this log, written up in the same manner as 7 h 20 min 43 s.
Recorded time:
12 h 58 min 10 s
